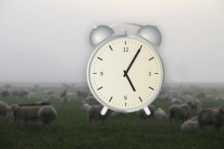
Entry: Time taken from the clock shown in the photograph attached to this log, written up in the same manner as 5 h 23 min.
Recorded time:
5 h 05 min
